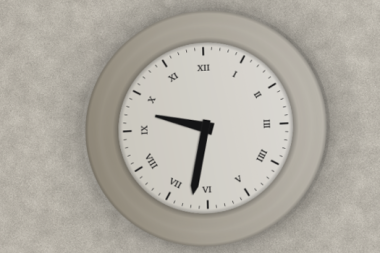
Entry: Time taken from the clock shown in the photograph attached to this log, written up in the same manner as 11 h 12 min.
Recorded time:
9 h 32 min
